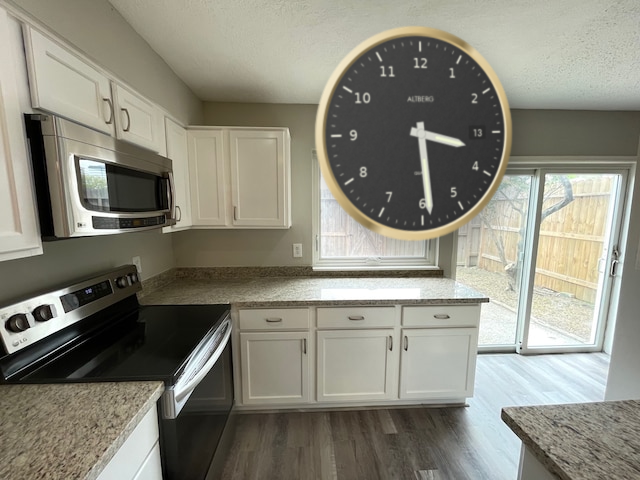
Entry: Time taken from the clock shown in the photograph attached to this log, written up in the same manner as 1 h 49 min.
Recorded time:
3 h 29 min
